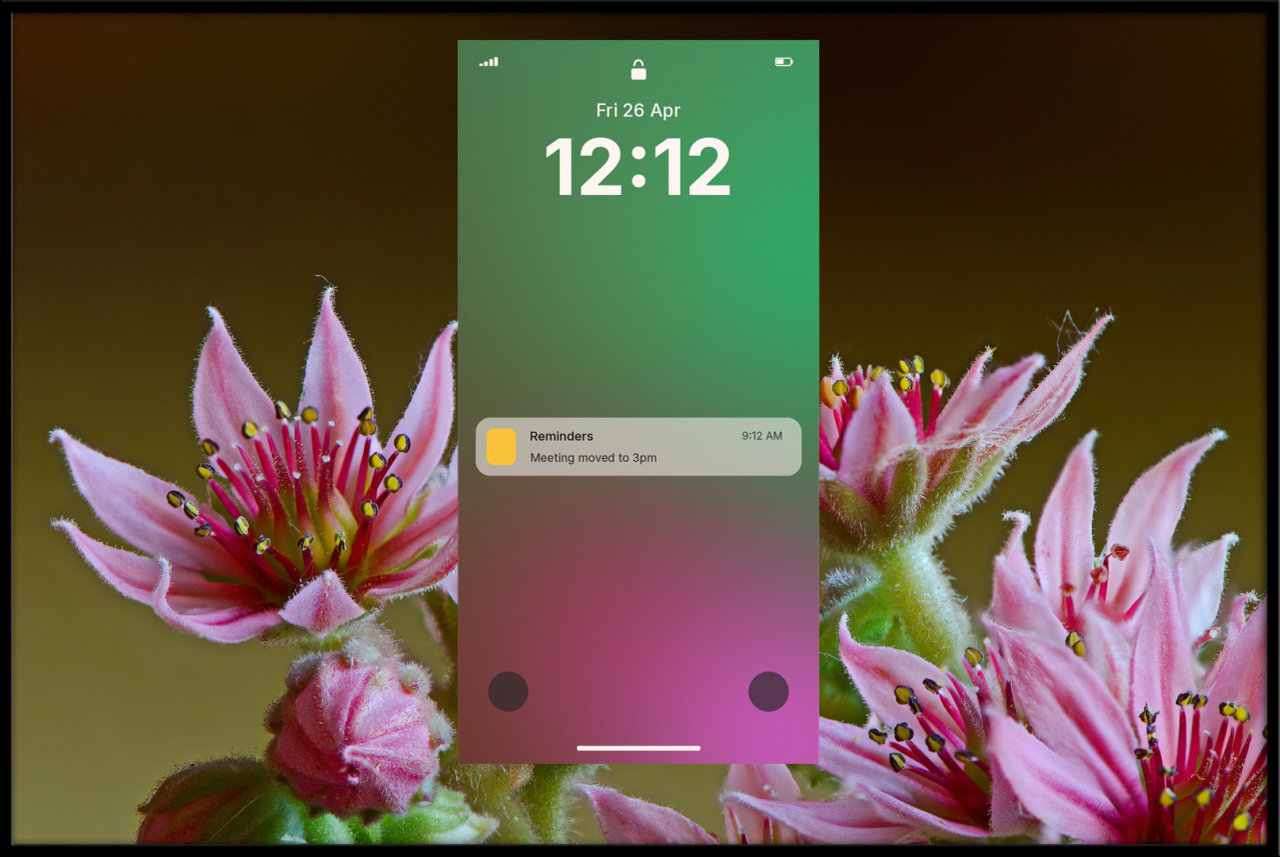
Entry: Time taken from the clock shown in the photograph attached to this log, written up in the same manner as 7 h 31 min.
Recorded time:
12 h 12 min
